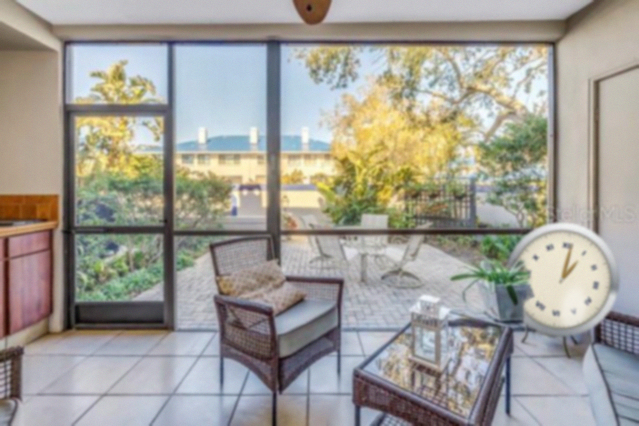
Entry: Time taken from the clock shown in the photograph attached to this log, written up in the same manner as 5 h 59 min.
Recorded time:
1 h 01 min
